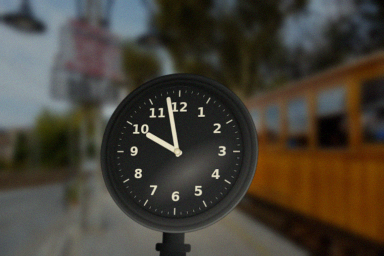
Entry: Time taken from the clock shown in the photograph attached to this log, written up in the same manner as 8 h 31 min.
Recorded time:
9 h 58 min
